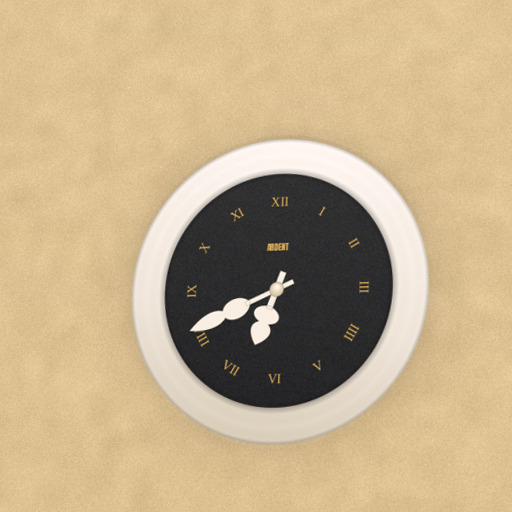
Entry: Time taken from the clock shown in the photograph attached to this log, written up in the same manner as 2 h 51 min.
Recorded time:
6 h 41 min
